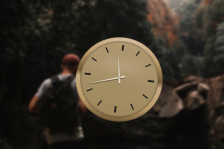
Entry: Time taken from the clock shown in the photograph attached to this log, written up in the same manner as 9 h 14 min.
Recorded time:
11 h 42 min
